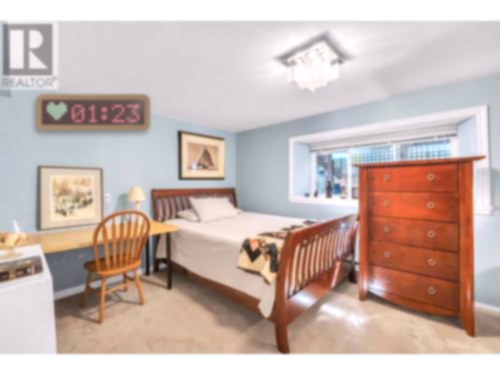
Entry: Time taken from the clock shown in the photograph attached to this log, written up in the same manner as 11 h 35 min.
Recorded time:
1 h 23 min
